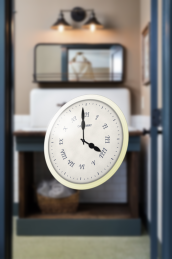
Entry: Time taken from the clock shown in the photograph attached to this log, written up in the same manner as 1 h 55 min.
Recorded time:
3 h 59 min
